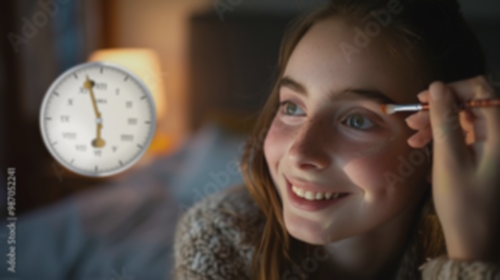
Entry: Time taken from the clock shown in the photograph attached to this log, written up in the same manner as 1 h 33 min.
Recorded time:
5 h 57 min
